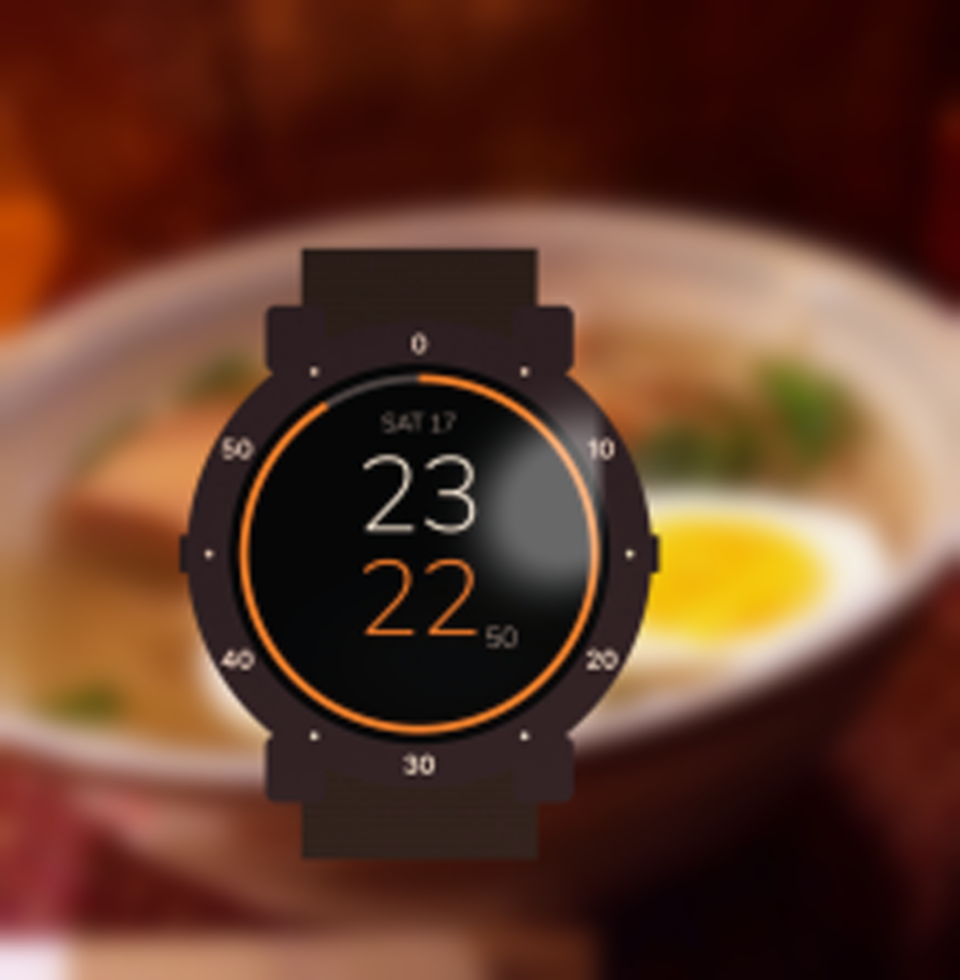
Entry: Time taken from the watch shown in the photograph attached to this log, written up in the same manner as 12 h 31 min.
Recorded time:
23 h 22 min
